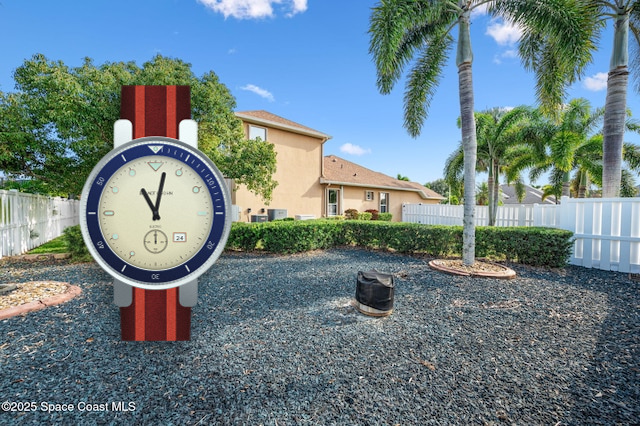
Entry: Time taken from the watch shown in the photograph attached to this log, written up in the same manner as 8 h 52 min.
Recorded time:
11 h 02 min
